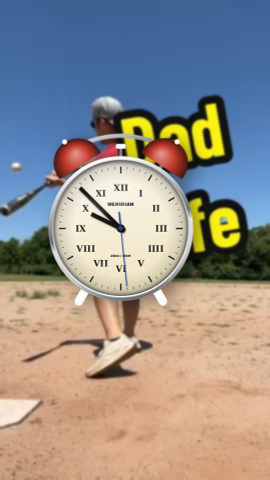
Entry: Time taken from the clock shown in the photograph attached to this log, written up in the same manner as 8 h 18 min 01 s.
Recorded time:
9 h 52 min 29 s
